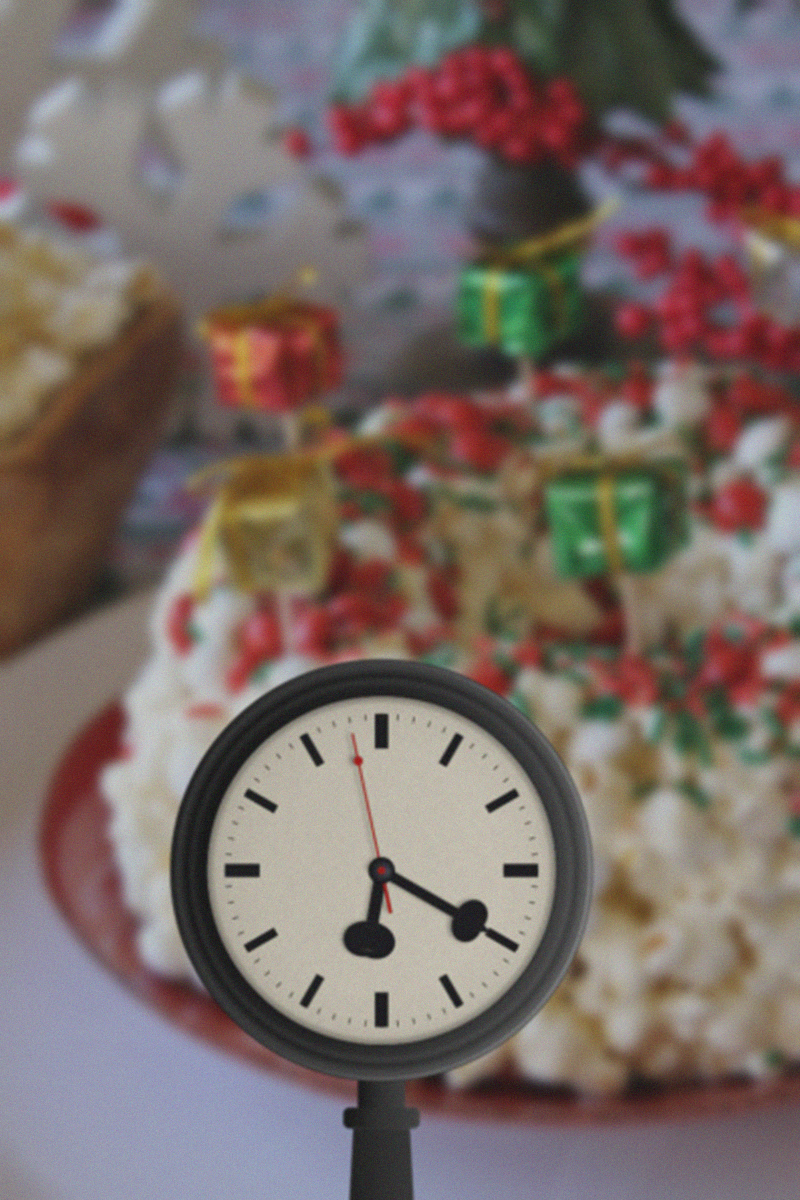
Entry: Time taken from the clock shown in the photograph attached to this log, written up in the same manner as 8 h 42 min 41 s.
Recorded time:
6 h 19 min 58 s
